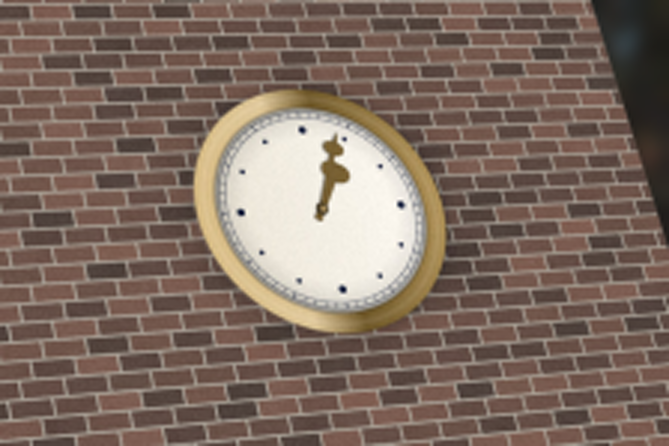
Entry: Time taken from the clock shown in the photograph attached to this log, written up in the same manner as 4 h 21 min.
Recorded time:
1 h 04 min
